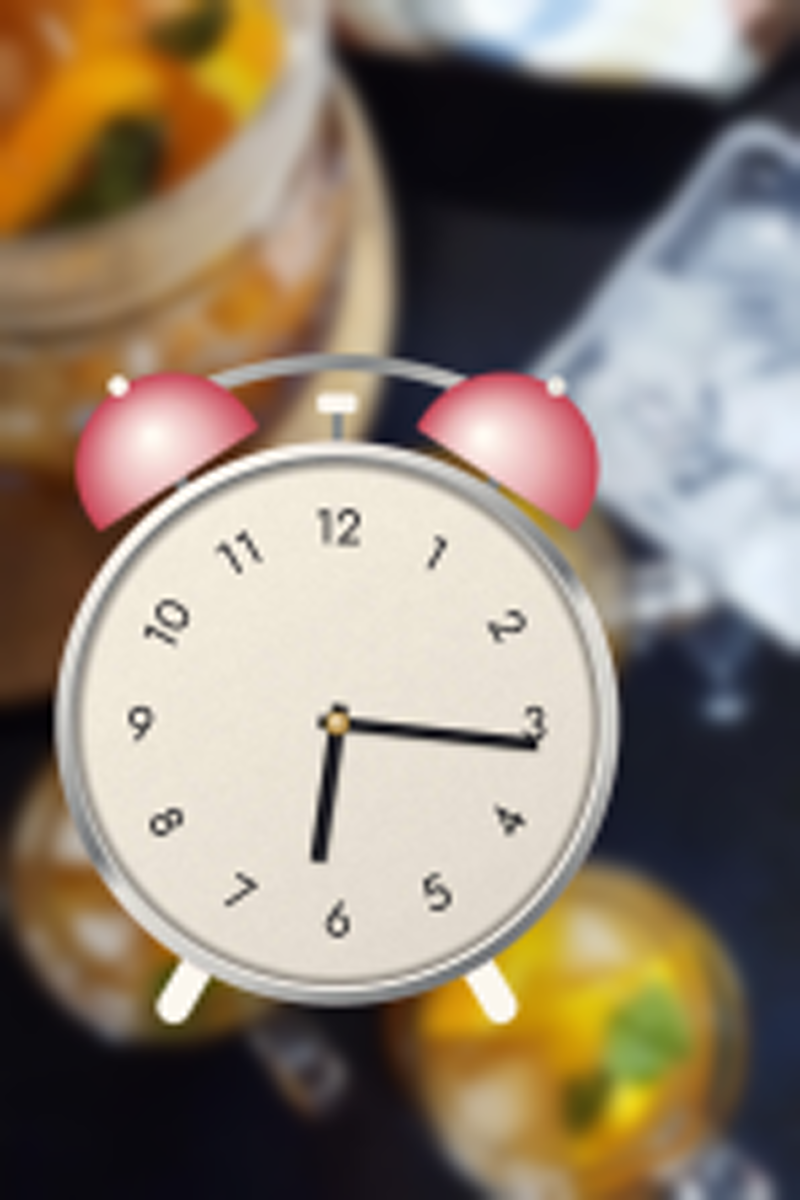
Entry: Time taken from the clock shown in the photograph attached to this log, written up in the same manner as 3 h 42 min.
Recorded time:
6 h 16 min
